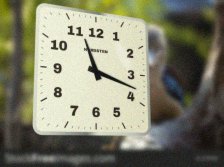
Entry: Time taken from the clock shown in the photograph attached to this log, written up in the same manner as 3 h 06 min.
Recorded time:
11 h 18 min
